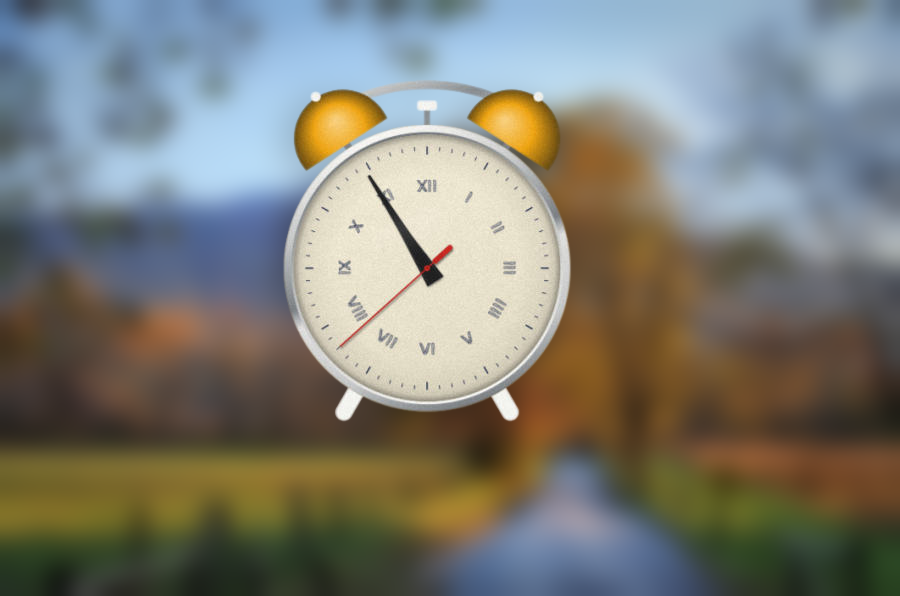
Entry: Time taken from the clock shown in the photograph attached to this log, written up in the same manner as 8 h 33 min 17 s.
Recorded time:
10 h 54 min 38 s
